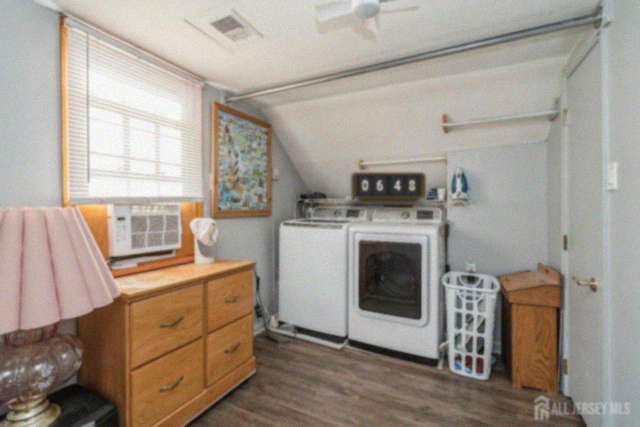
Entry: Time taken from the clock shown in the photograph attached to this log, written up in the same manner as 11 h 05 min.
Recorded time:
6 h 48 min
